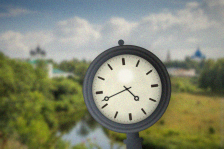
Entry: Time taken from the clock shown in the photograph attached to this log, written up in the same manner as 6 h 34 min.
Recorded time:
4 h 42 min
